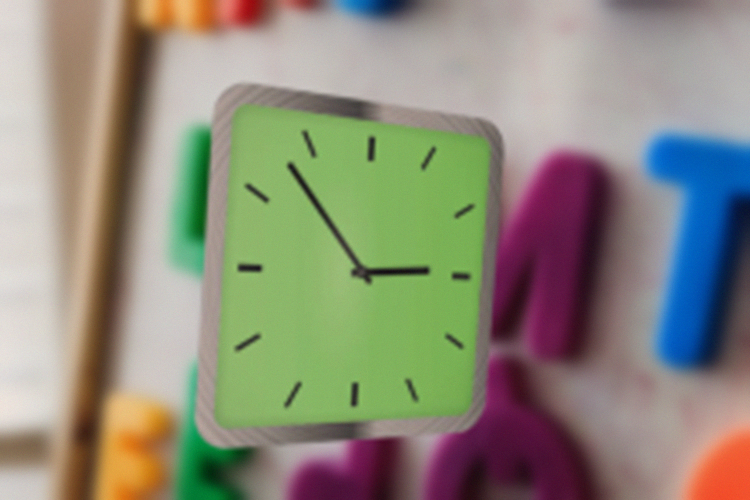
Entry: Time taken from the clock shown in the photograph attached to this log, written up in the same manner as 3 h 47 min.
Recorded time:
2 h 53 min
